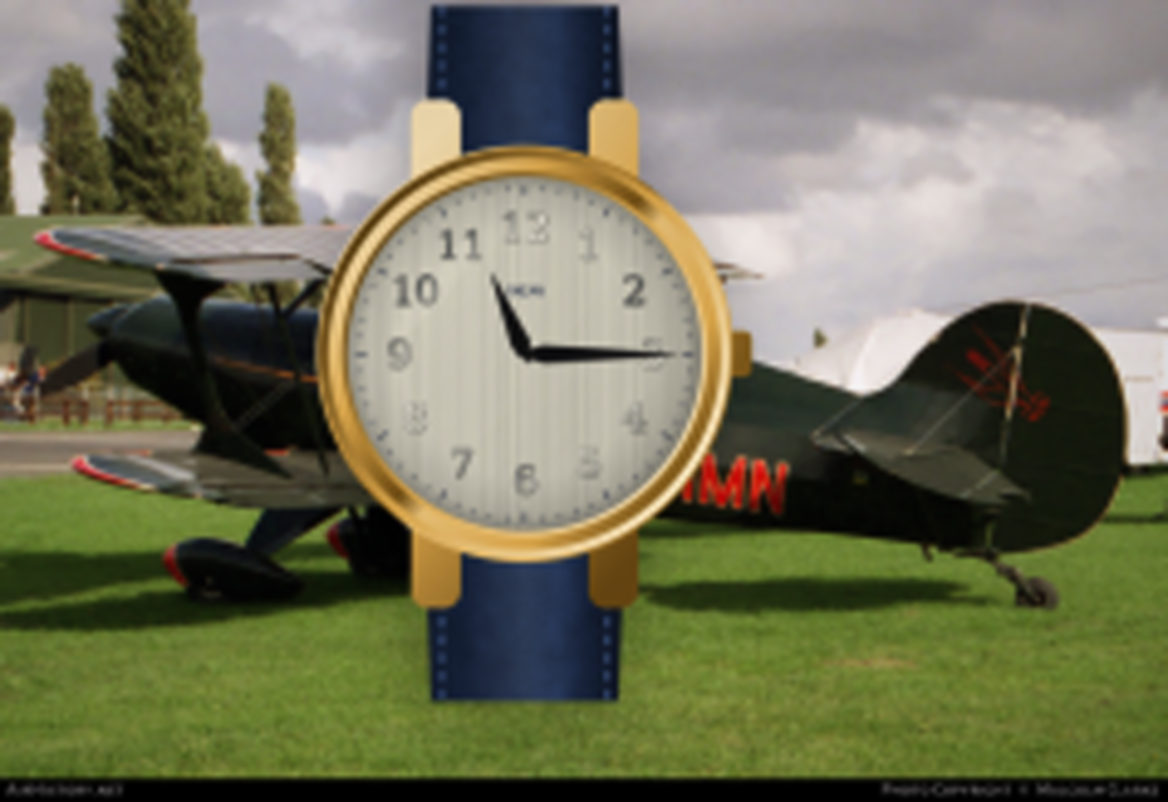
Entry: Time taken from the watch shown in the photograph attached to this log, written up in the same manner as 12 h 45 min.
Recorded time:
11 h 15 min
